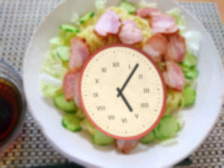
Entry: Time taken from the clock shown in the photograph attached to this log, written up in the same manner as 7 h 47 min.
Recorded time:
5 h 07 min
